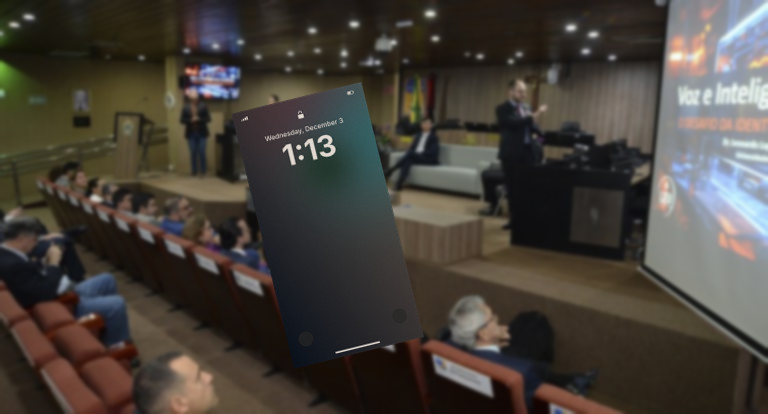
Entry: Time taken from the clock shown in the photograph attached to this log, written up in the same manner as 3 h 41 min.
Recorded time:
1 h 13 min
